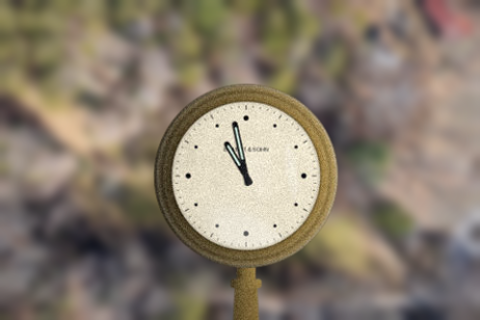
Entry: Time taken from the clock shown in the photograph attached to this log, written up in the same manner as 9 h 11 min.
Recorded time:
10 h 58 min
